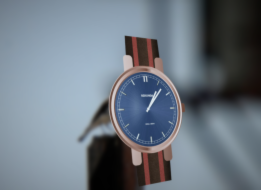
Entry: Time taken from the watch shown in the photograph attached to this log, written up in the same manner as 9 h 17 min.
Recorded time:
1 h 07 min
